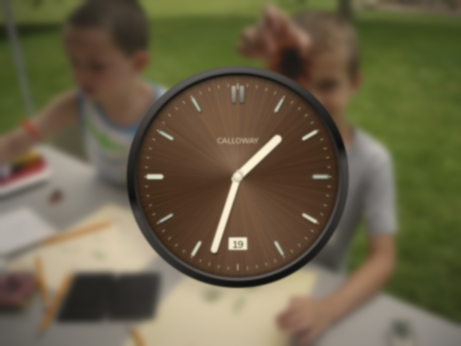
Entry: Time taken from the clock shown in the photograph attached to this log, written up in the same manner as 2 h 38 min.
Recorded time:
1 h 33 min
